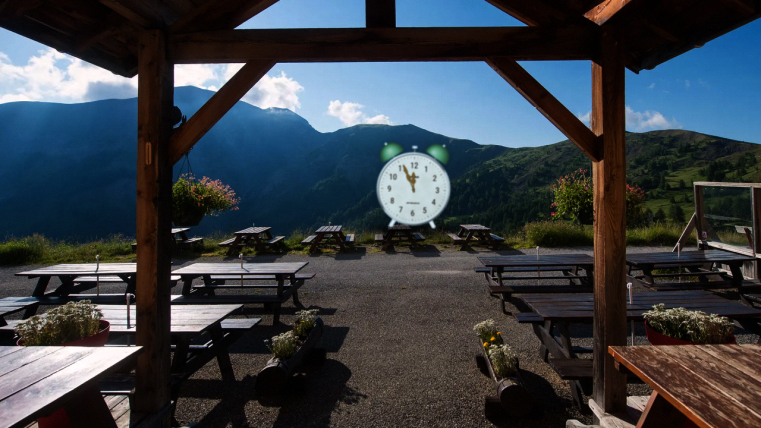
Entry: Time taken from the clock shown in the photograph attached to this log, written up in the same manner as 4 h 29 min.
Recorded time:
11 h 56 min
